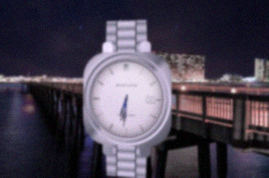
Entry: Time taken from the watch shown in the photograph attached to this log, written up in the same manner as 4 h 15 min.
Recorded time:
6 h 31 min
